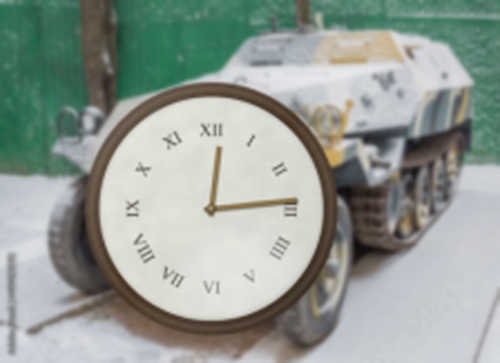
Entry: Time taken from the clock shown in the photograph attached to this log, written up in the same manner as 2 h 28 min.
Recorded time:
12 h 14 min
